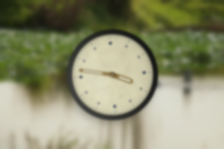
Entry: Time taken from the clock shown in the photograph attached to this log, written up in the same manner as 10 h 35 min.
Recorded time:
3 h 47 min
